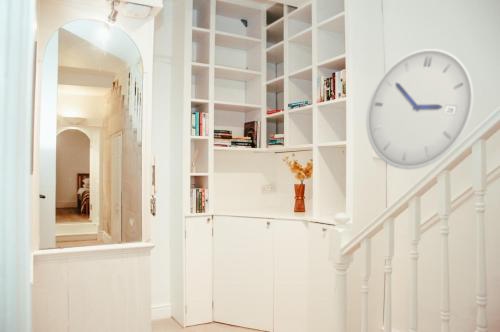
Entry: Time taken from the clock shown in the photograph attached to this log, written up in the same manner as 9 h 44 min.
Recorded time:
2 h 51 min
